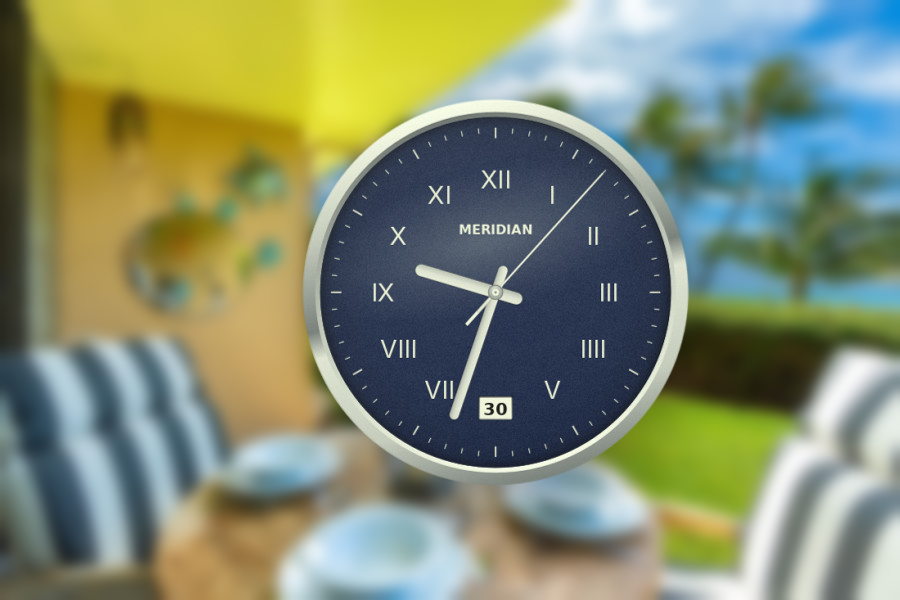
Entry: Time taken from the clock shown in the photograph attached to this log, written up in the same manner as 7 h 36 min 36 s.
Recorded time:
9 h 33 min 07 s
